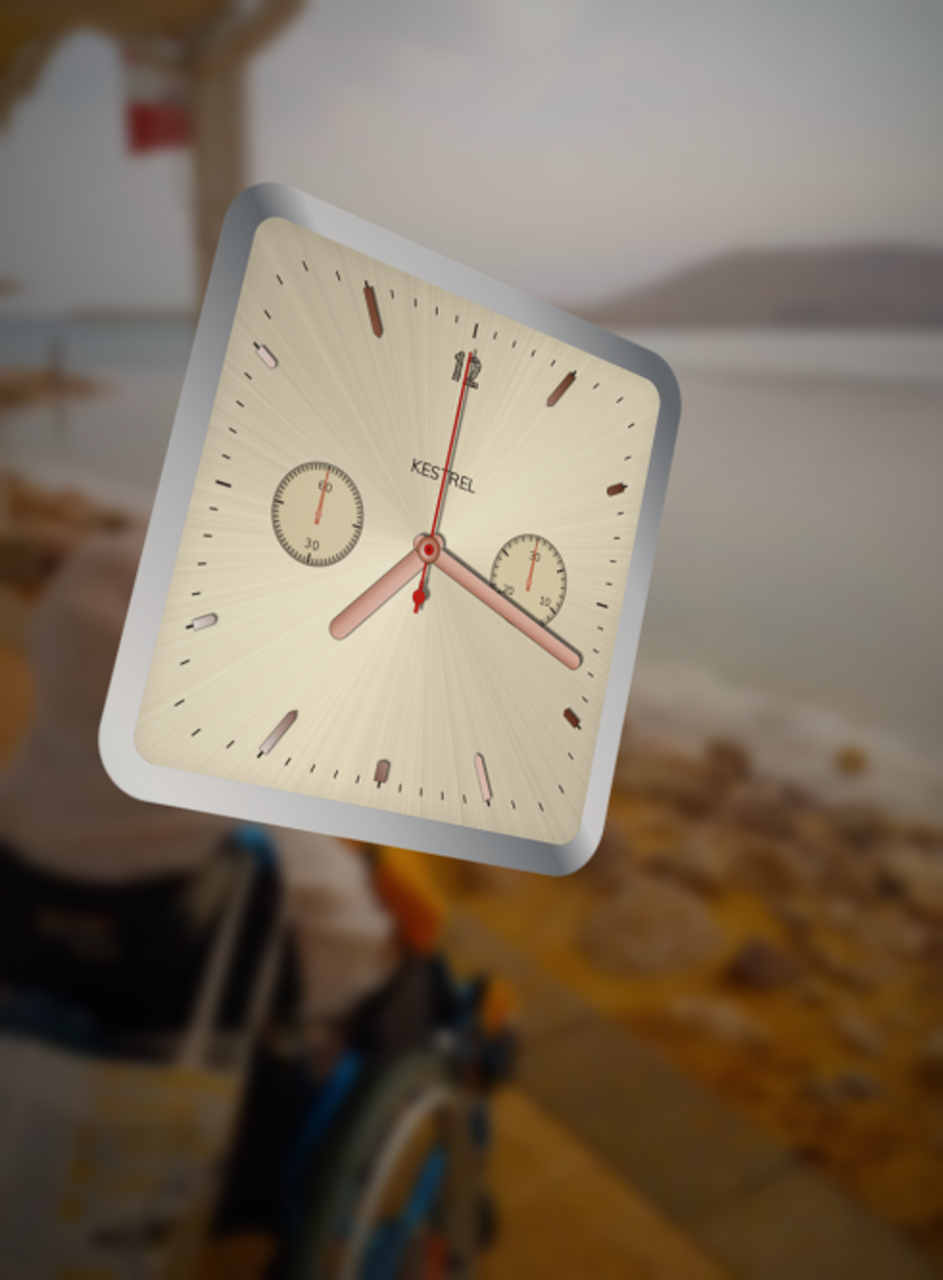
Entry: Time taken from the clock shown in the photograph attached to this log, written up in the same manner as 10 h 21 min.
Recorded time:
7 h 18 min
